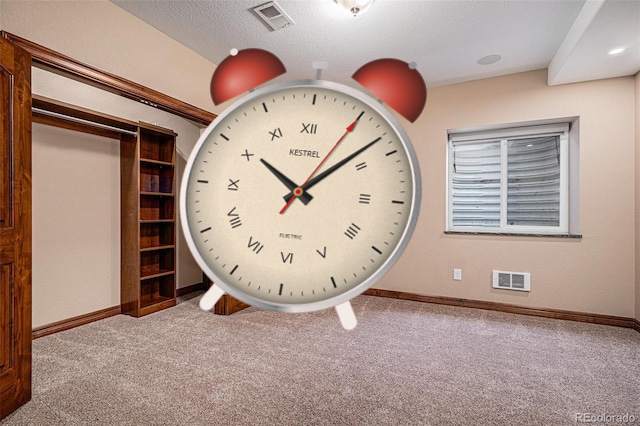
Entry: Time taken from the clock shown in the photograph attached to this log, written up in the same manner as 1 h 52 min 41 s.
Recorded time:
10 h 08 min 05 s
